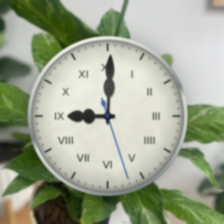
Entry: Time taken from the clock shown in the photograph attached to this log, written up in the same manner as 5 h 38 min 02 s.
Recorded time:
9 h 00 min 27 s
